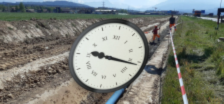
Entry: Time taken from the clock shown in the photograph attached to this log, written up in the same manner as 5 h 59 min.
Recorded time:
9 h 16 min
